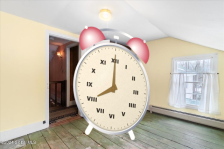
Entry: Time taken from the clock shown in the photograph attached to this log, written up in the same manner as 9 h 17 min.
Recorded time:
8 h 00 min
